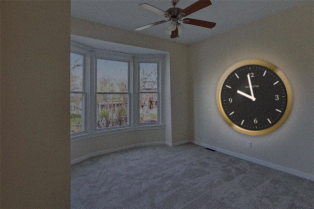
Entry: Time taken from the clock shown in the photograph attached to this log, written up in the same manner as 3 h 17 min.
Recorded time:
9 h 59 min
